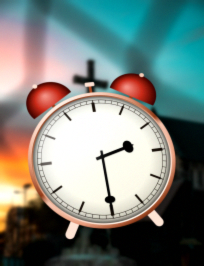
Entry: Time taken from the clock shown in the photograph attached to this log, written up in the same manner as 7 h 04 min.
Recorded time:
2 h 30 min
